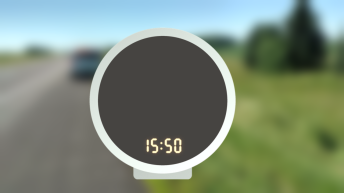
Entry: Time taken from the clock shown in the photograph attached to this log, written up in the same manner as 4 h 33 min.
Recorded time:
15 h 50 min
